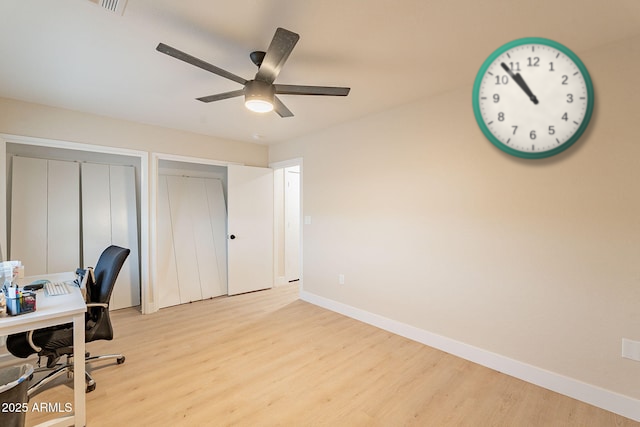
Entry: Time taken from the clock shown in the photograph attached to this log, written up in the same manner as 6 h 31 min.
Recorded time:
10 h 53 min
